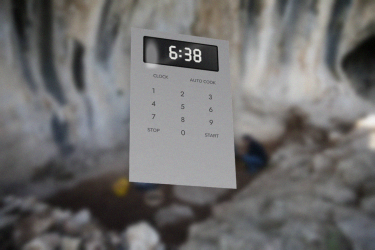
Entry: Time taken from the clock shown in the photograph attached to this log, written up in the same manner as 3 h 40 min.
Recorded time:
6 h 38 min
